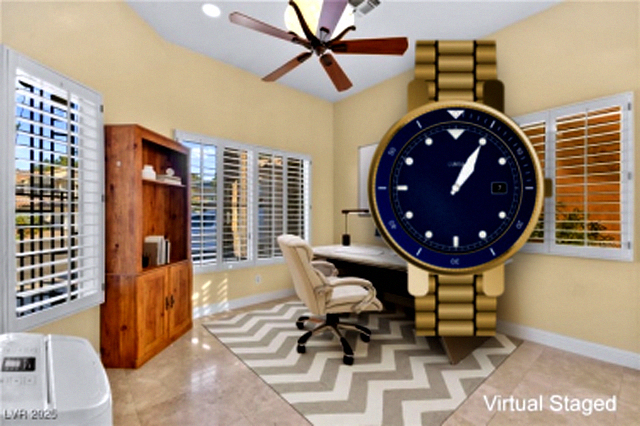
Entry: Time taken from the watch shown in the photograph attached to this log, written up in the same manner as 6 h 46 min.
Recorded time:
1 h 05 min
